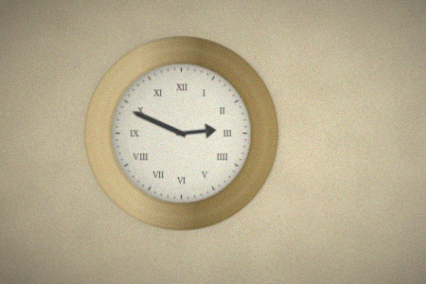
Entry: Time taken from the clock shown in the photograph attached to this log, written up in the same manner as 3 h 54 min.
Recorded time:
2 h 49 min
